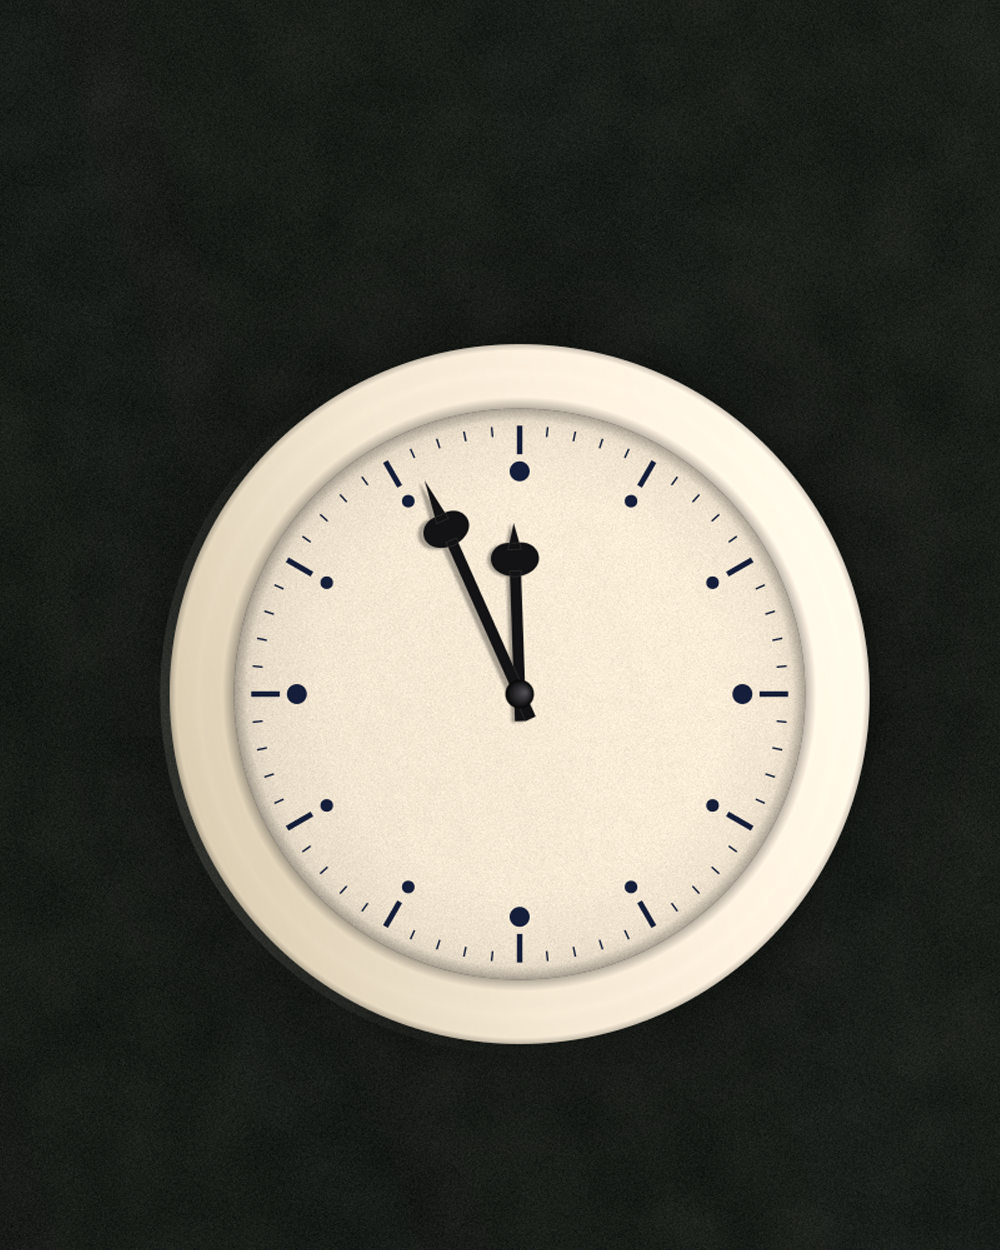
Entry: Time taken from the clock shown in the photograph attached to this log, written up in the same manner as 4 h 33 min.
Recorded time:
11 h 56 min
